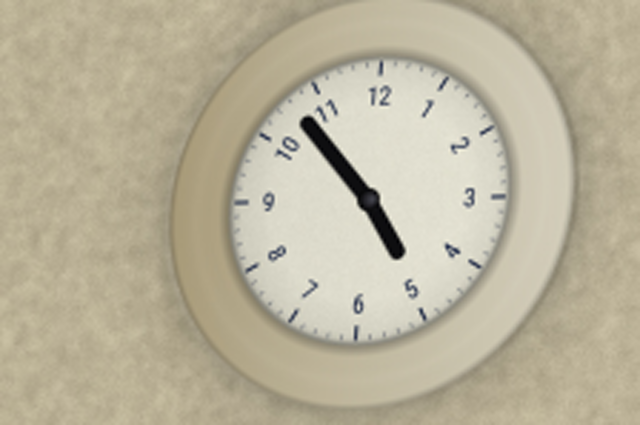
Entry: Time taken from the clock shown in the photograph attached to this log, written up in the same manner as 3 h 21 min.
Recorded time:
4 h 53 min
